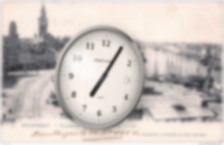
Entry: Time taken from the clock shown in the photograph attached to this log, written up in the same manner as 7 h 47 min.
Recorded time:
7 h 05 min
